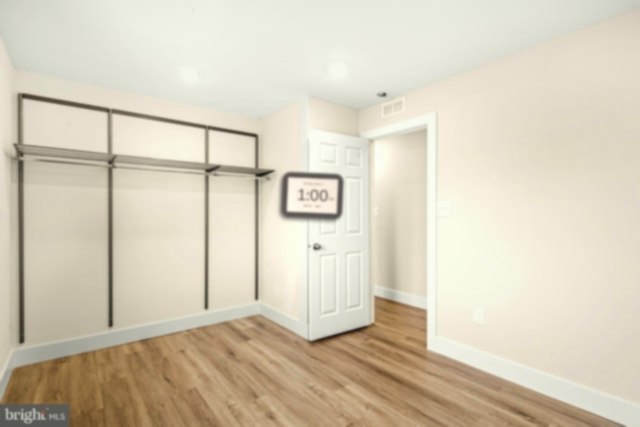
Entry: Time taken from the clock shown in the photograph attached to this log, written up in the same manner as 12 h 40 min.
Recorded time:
1 h 00 min
